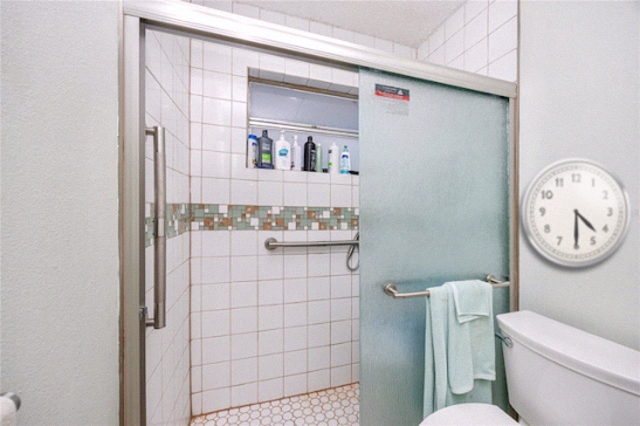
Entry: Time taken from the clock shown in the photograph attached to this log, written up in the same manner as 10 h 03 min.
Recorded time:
4 h 30 min
